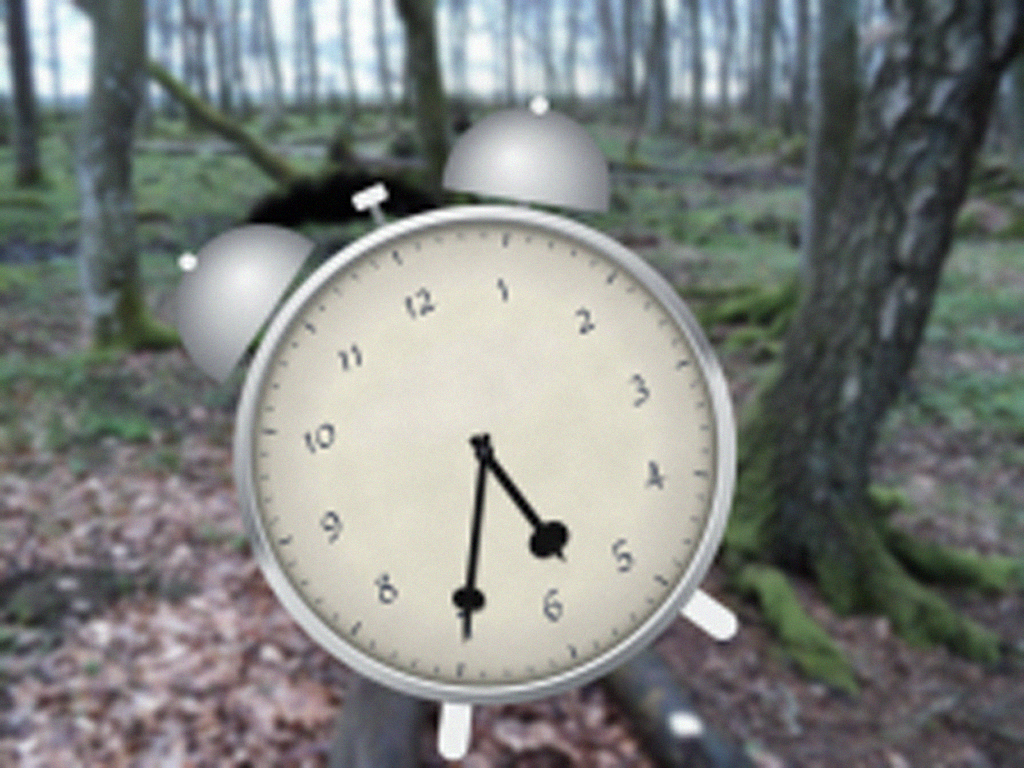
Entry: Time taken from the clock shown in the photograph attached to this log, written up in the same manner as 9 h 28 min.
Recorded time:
5 h 35 min
